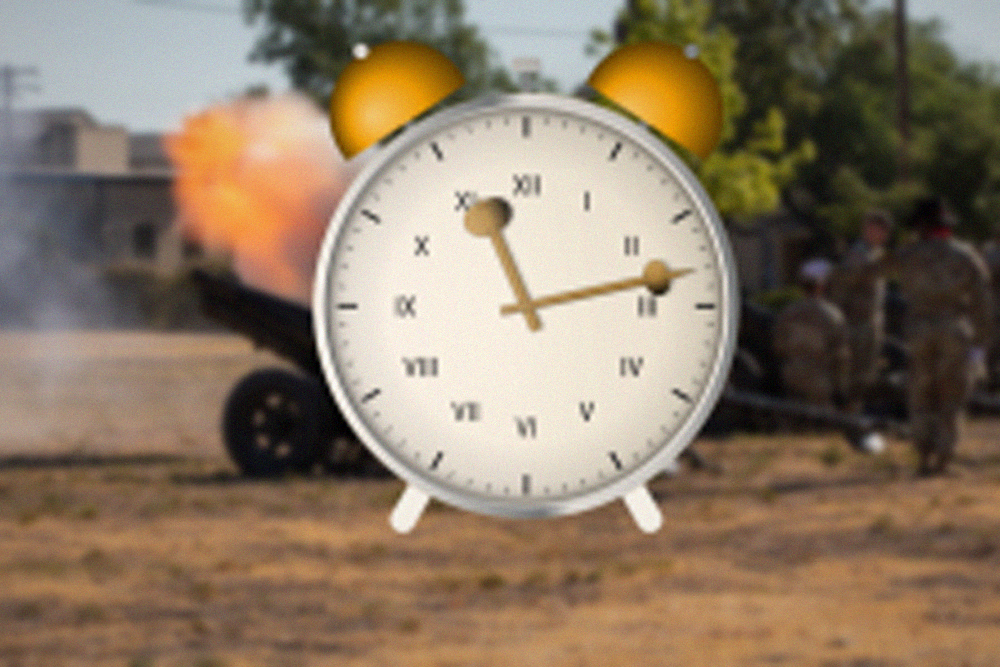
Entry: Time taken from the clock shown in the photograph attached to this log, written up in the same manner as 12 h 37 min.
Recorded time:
11 h 13 min
